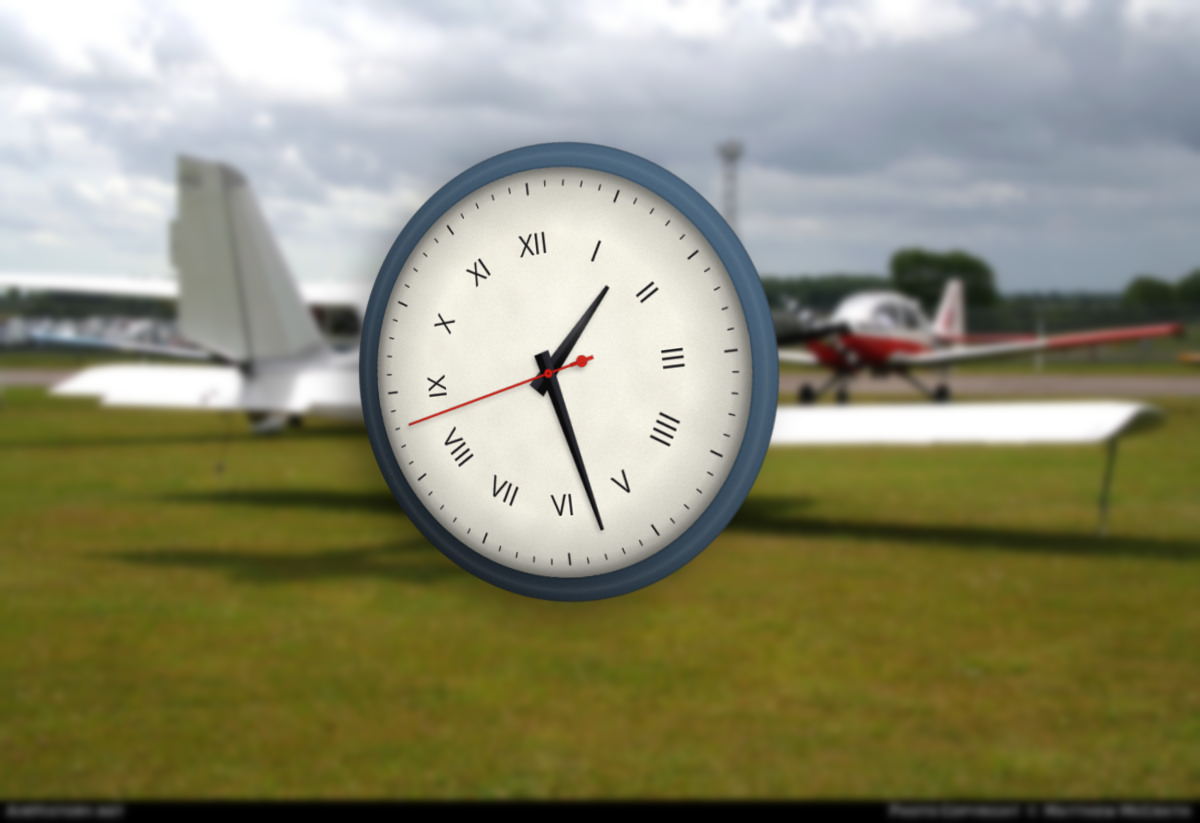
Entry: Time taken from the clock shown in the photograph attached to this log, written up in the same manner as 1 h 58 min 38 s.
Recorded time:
1 h 27 min 43 s
